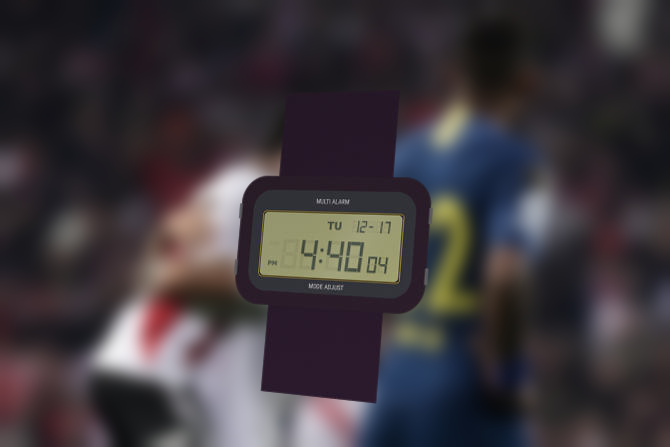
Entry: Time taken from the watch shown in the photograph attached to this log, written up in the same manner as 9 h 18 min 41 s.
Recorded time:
4 h 40 min 04 s
